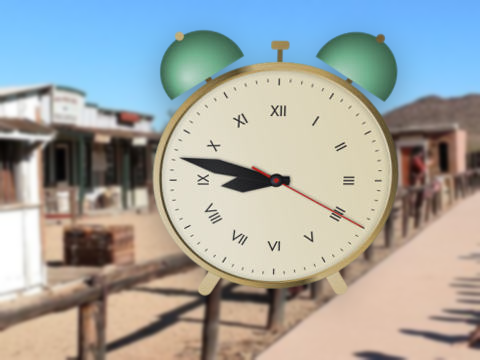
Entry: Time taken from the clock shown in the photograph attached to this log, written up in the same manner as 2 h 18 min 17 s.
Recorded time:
8 h 47 min 20 s
